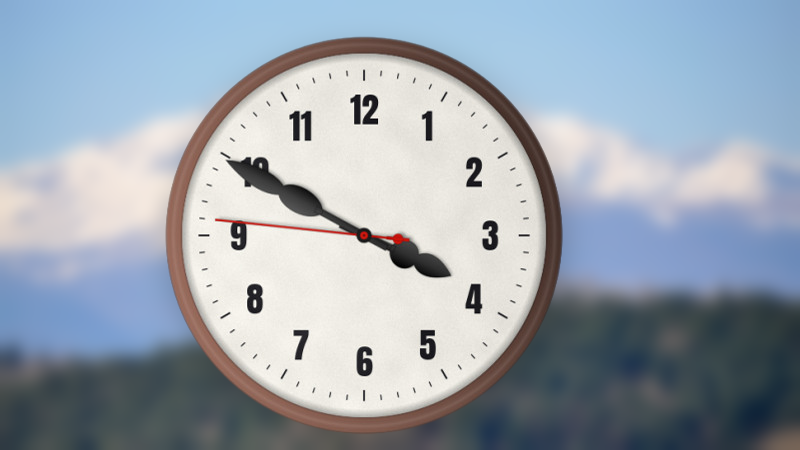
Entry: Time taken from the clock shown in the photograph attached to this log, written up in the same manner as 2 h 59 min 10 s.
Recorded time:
3 h 49 min 46 s
